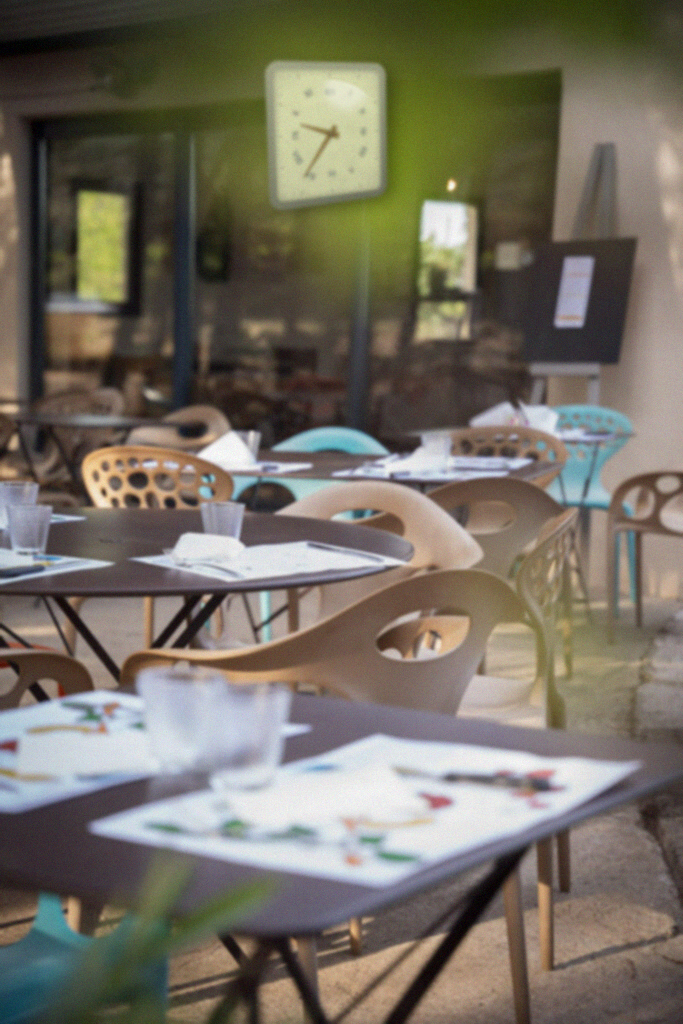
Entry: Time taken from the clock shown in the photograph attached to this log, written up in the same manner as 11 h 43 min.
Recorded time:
9 h 36 min
